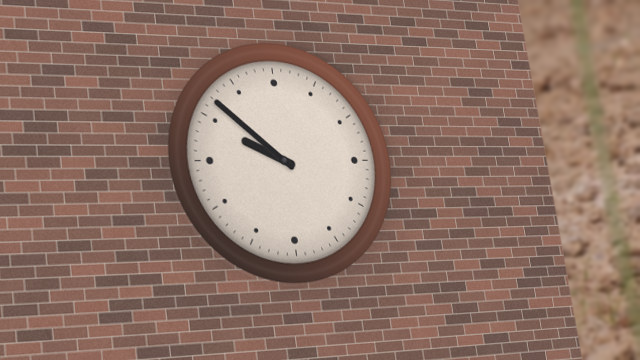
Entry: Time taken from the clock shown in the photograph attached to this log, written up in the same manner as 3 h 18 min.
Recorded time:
9 h 52 min
